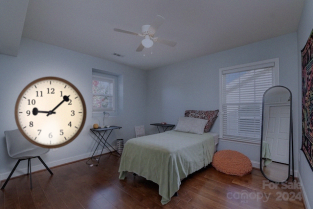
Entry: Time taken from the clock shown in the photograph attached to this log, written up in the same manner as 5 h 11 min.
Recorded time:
9 h 08 min
